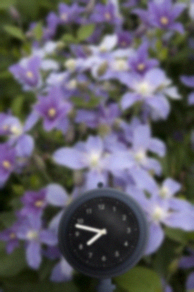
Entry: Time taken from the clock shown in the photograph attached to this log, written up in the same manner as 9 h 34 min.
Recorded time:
7 h 48 min
